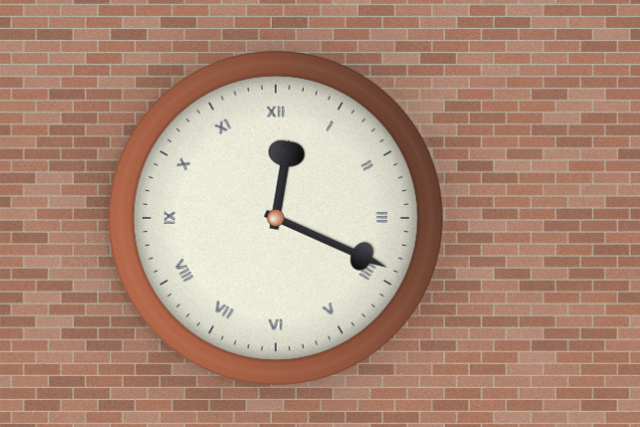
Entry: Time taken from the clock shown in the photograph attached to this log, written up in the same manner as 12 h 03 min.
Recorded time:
12 h 19 min
